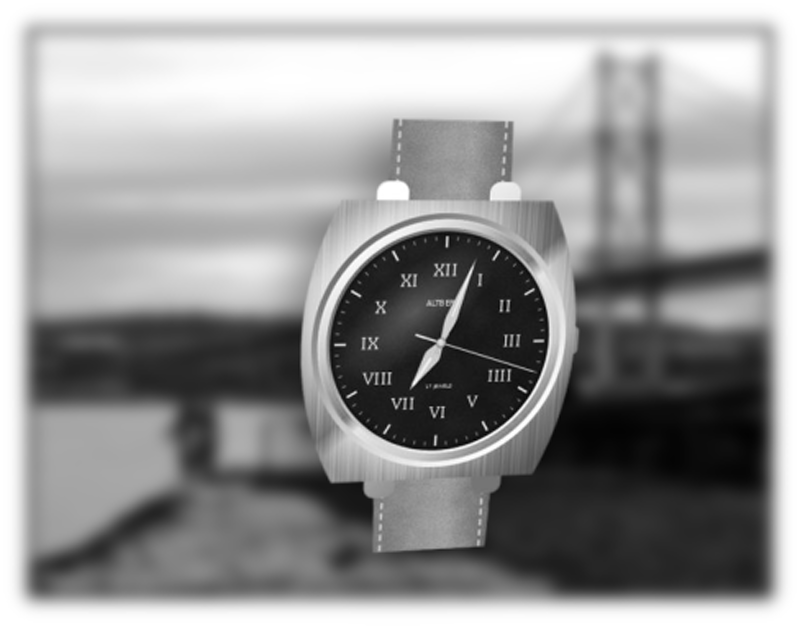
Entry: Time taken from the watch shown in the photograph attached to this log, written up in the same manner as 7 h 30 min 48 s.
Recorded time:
7 h 03 min 18 s
